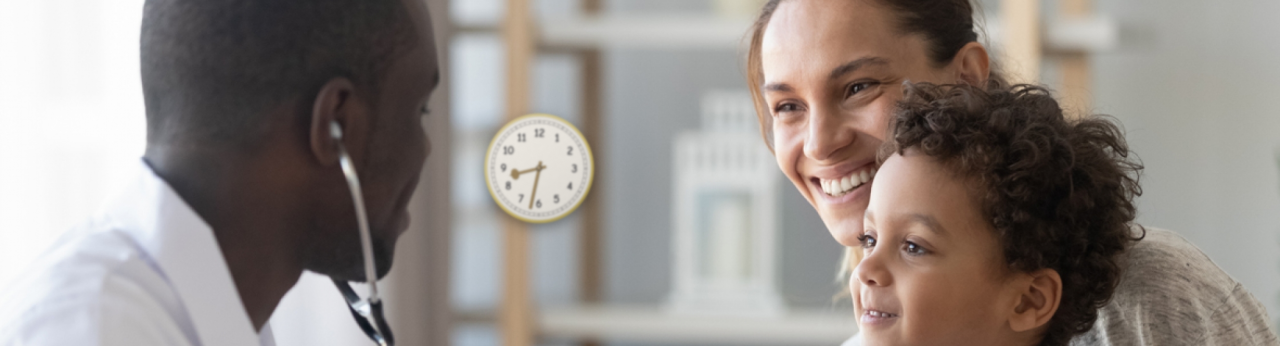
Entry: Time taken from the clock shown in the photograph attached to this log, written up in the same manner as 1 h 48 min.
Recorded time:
8 h 32 min
